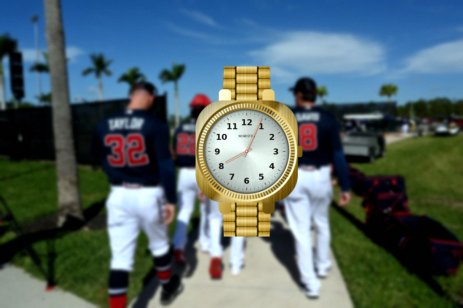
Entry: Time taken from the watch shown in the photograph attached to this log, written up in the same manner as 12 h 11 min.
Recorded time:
8 h 04 min
